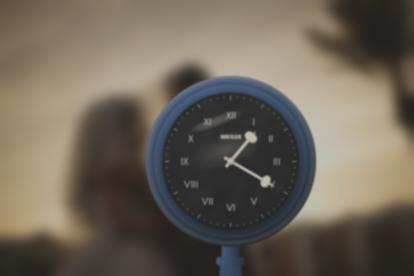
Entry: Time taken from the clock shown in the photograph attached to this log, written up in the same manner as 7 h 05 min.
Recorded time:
1 h 20 min
